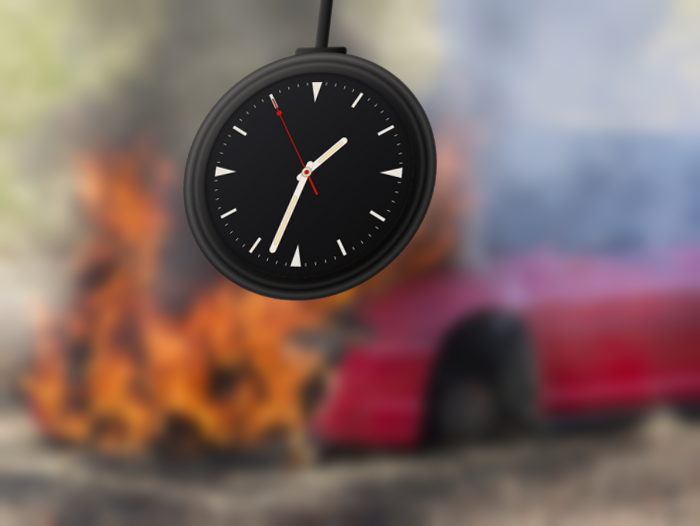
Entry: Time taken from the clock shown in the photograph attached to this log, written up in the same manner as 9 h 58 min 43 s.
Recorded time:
1 h 32 min 55 s
